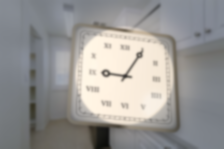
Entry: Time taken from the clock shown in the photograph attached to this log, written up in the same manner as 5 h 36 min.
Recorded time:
9 h 05 min
